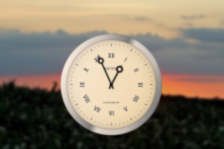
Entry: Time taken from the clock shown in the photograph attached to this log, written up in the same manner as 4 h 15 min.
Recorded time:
12 h 56 min
